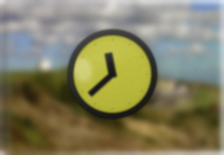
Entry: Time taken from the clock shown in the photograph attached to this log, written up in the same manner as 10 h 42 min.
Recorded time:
11 h 38 min
